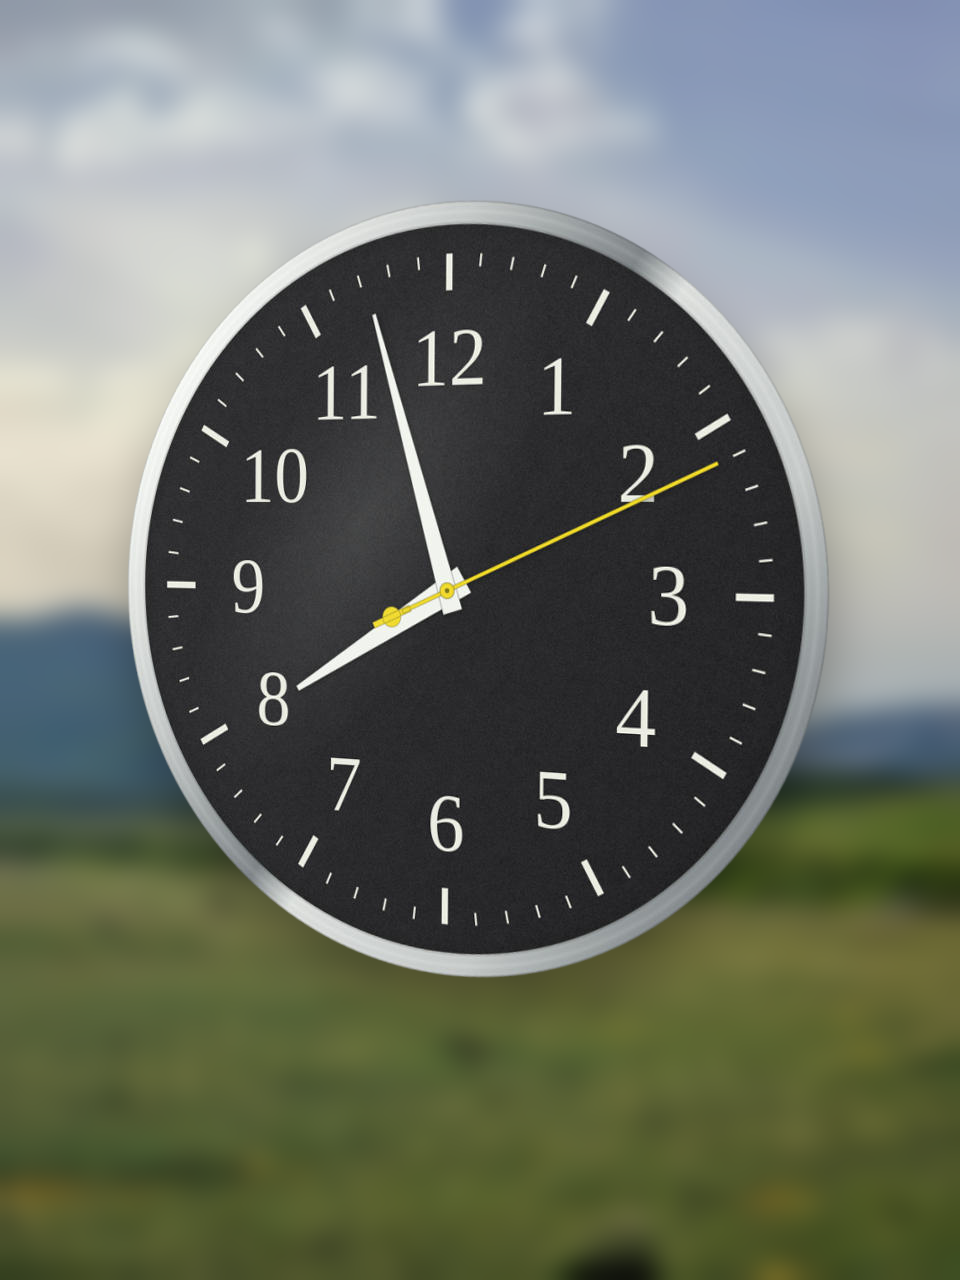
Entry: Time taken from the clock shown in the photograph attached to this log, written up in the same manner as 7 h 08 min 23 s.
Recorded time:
7 h 57 min 11 s
